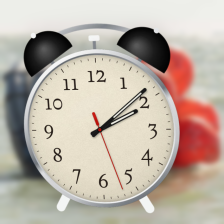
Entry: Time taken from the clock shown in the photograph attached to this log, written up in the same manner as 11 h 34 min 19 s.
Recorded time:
2 h 08 min 27 s
